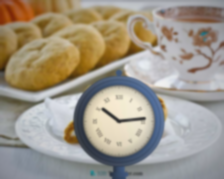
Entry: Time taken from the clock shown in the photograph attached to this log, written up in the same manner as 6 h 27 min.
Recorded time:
10 h 14 min
